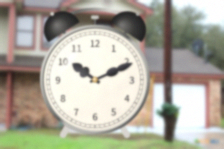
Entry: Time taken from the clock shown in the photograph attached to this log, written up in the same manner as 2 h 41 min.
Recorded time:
10 h 11 min
